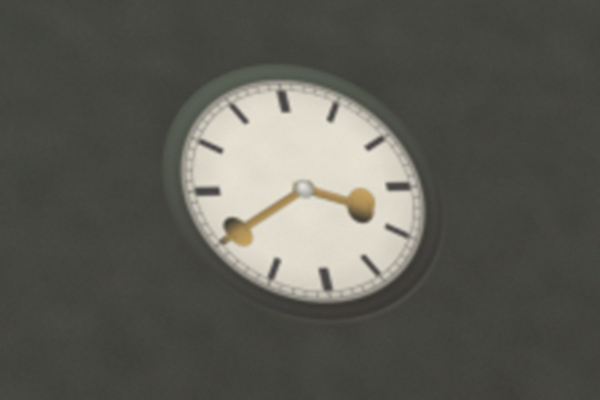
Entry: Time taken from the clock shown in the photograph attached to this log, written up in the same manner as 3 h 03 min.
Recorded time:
3 h 40 min
